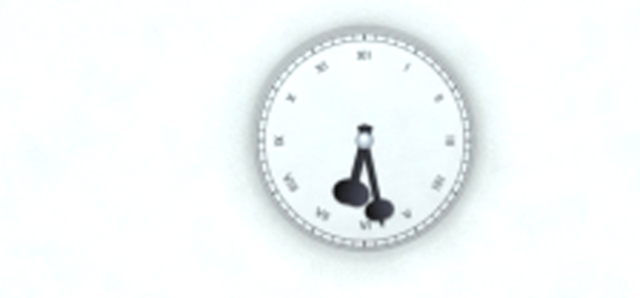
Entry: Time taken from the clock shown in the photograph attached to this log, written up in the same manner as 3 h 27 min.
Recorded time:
6 h 28 min
